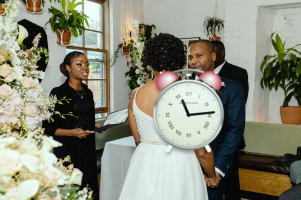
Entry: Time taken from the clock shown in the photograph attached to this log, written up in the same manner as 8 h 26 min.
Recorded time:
11 h 14 min
